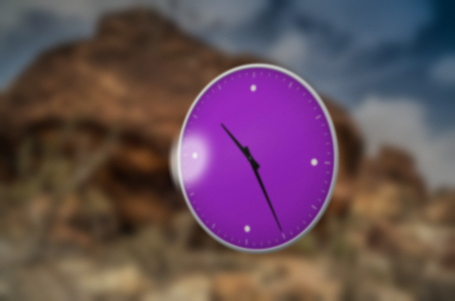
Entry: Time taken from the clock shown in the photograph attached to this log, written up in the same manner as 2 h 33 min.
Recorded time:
10 h 25 min
